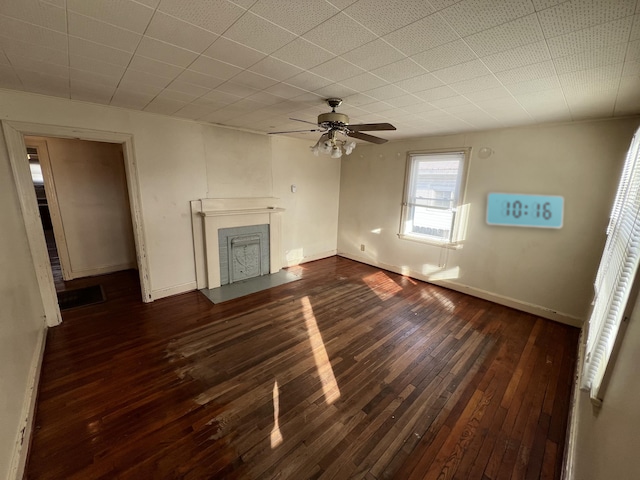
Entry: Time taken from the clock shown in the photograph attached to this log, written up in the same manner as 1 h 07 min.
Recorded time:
10 h 16 min
